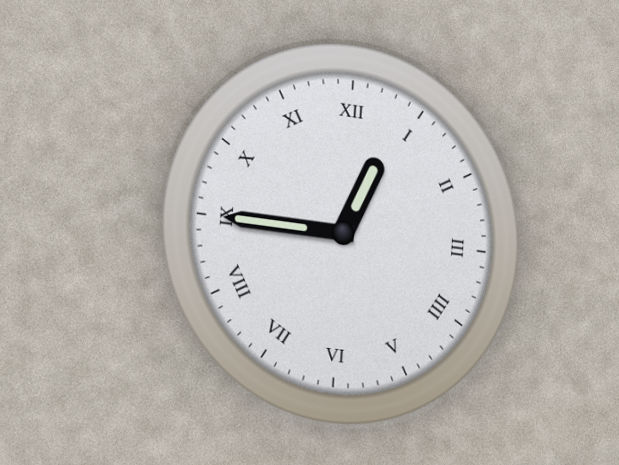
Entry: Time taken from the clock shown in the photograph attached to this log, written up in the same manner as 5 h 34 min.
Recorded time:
12 h 45 min
